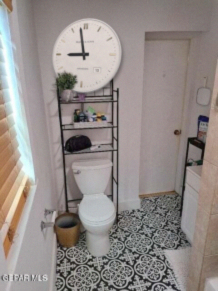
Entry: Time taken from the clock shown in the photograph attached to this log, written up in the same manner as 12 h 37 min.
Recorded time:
8 h 58 min
